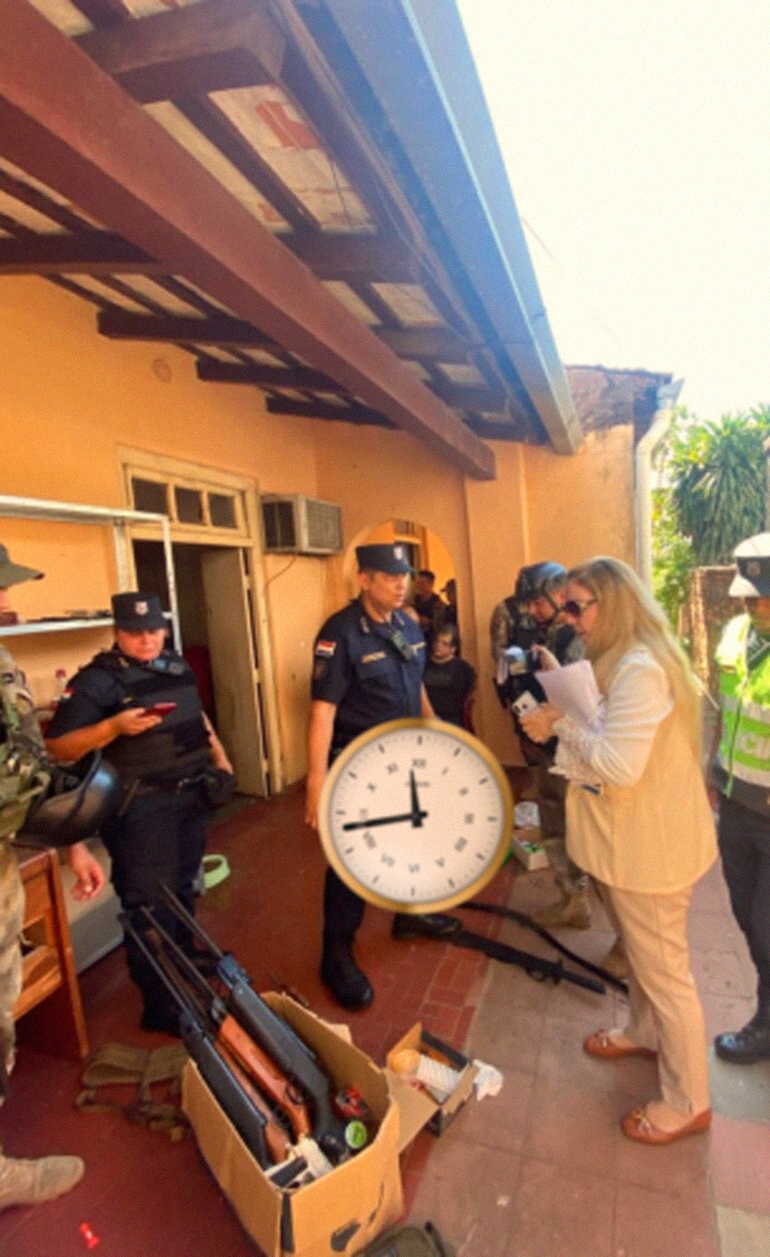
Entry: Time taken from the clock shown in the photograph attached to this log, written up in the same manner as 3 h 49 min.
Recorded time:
11 h 43 min
